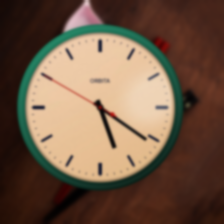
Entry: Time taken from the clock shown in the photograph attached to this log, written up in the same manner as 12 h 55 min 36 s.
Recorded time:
5 h 20 min 50 s
